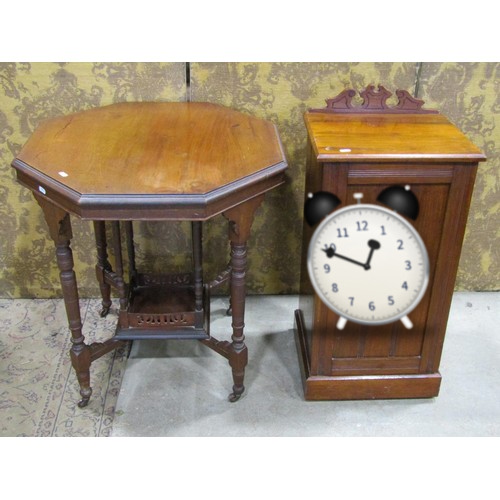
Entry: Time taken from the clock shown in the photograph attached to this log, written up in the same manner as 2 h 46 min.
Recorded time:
12 h 49 min
